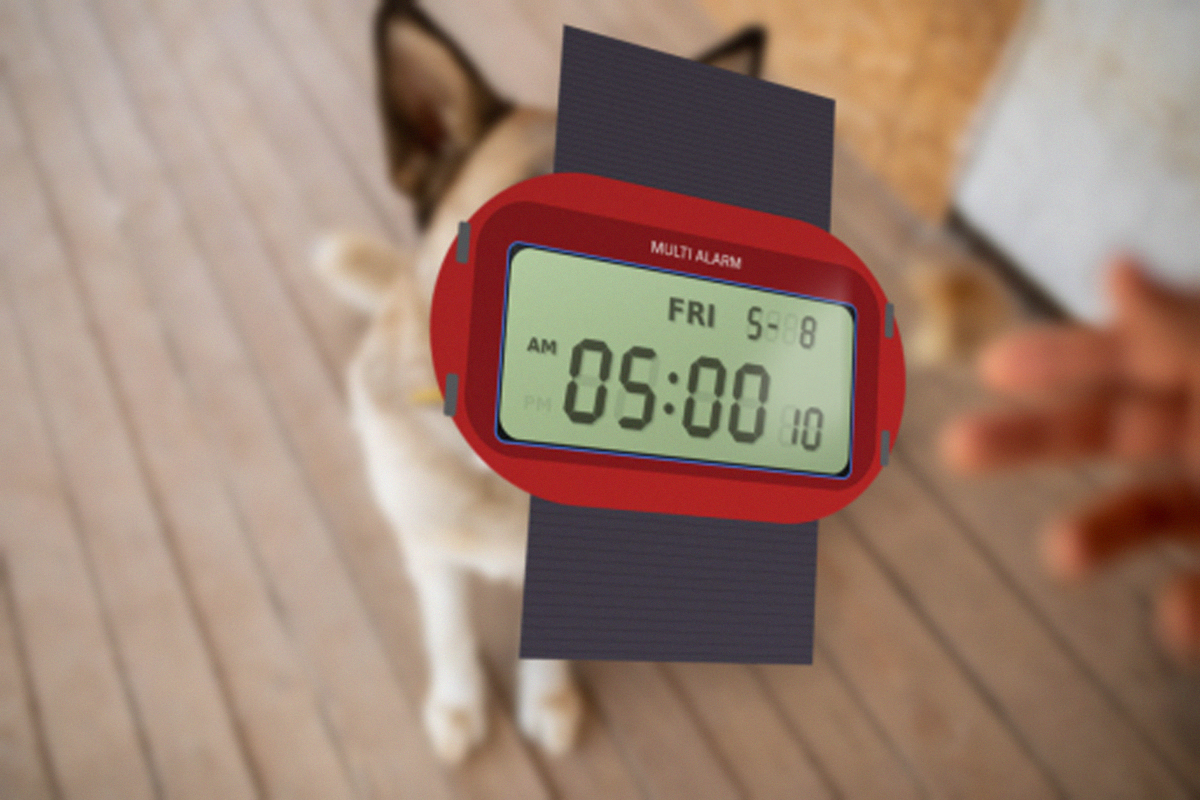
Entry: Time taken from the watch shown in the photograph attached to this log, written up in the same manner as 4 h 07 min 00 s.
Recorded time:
5 h 00 min 10 s
